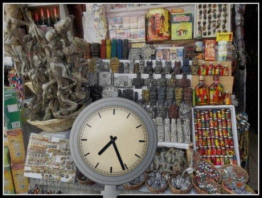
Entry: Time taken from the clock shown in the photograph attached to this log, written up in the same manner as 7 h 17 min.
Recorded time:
7 h 26 min
